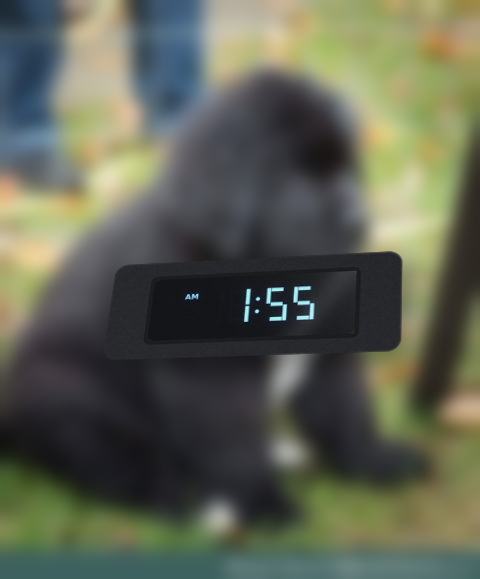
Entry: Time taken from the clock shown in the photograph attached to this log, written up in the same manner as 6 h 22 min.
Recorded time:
1 h 55 min
